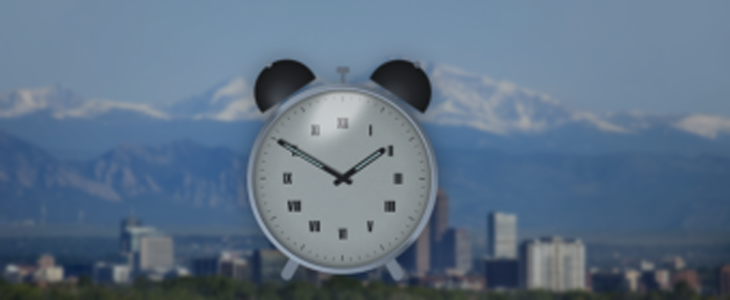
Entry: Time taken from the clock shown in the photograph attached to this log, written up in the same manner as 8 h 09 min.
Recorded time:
1 h 50 min
